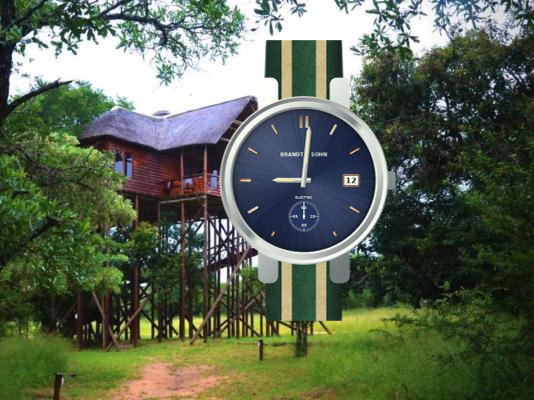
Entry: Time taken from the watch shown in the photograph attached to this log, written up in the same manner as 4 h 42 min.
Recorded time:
9 h 01 min
